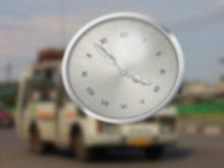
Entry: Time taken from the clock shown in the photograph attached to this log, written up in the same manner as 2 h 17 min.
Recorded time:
3 h 53 min
